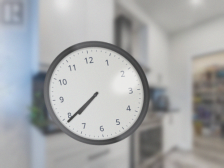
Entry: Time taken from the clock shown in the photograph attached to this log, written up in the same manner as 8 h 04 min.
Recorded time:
7 h 39 min
